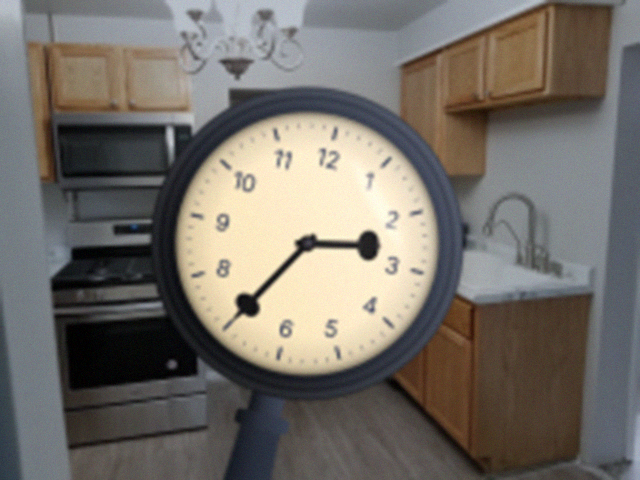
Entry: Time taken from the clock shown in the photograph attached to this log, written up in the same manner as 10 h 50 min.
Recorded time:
2 h 35 min
